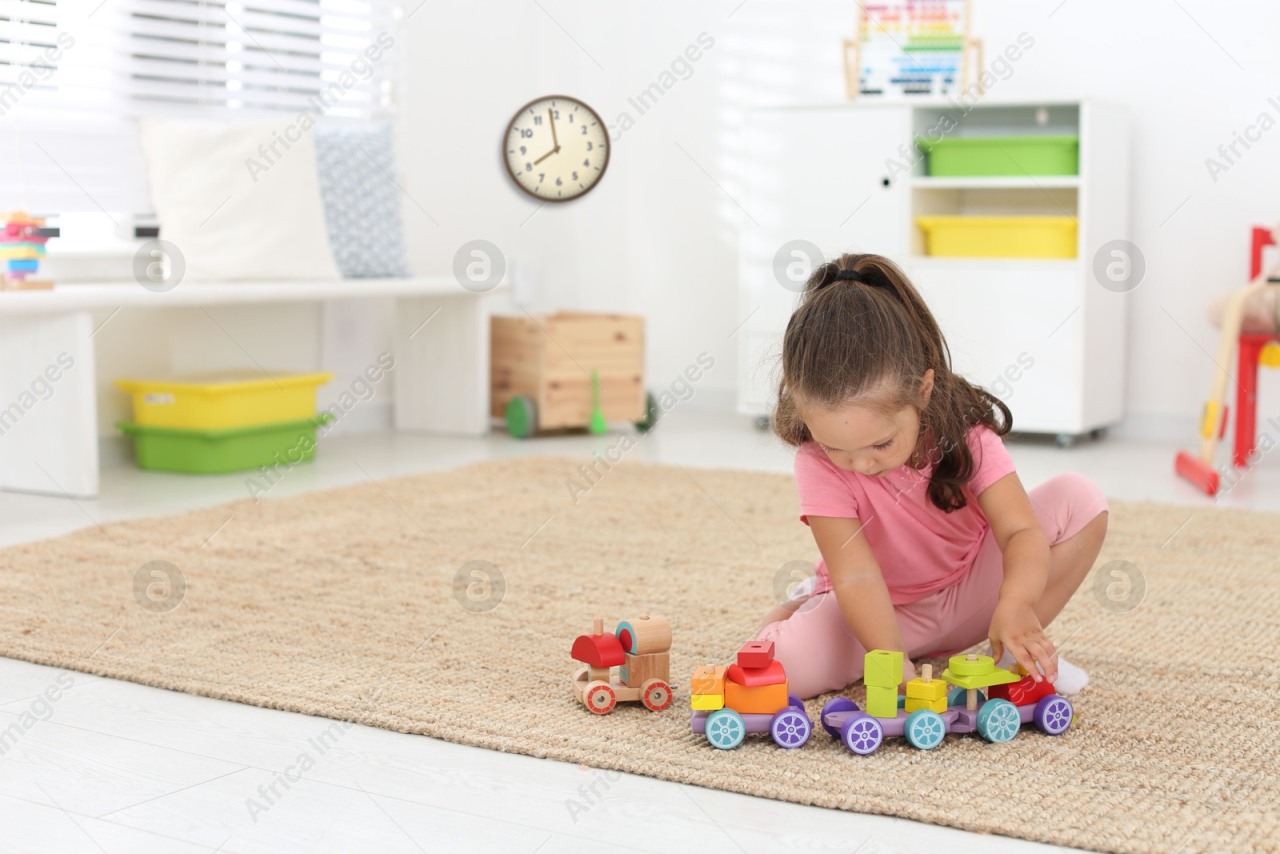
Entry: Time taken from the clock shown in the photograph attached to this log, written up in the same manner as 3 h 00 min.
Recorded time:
7 h 59 min
